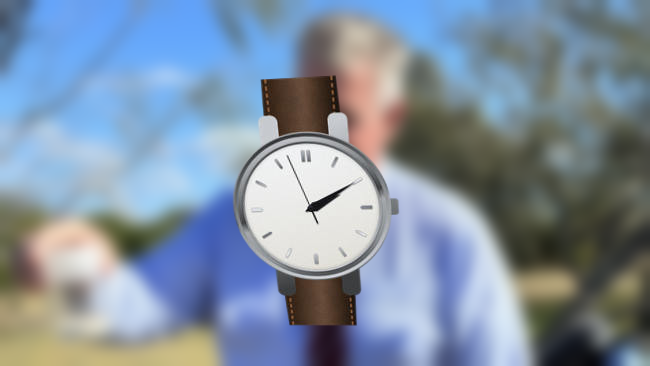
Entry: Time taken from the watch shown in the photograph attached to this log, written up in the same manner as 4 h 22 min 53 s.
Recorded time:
2 h 09 min 57 s
